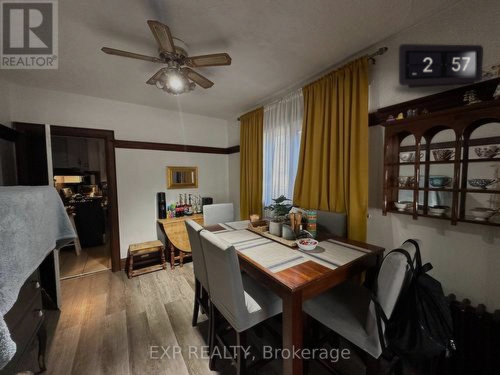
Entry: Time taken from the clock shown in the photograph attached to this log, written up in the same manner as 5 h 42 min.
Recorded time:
2 h 57 min
